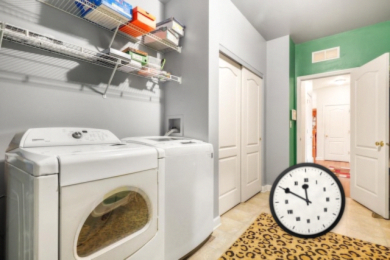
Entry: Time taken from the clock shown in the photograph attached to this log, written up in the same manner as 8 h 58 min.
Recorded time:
11 h 50 min
